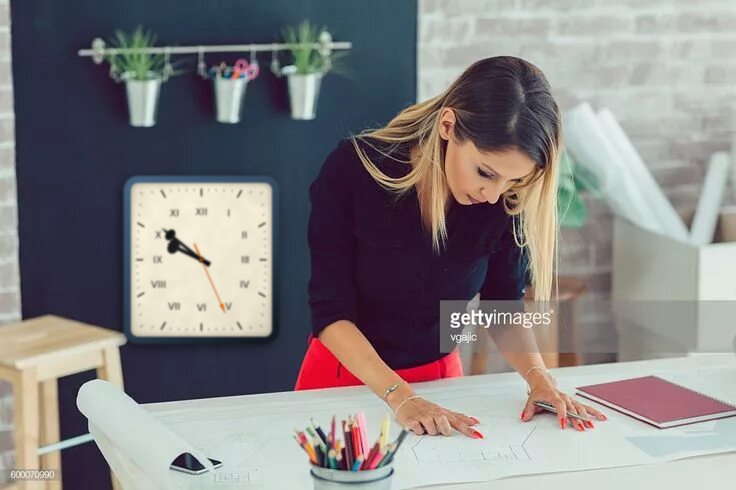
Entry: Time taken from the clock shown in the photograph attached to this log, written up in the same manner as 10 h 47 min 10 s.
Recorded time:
9 h 51 min 26 s
